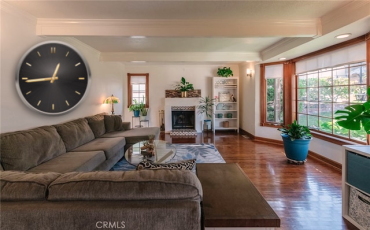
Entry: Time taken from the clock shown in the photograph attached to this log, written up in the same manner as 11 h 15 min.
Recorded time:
12 h 44 min
